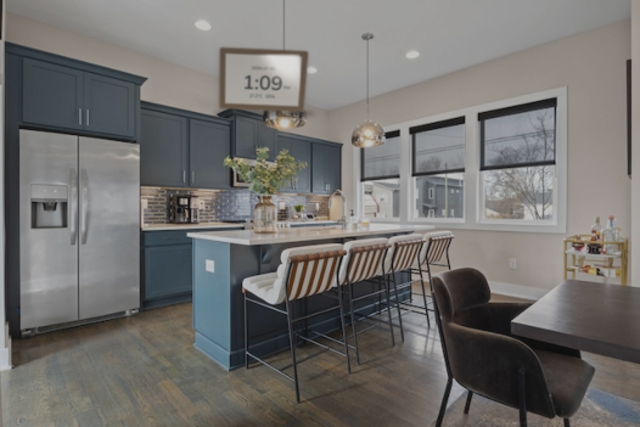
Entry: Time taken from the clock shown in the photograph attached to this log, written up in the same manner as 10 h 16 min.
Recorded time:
1 h 09 min
